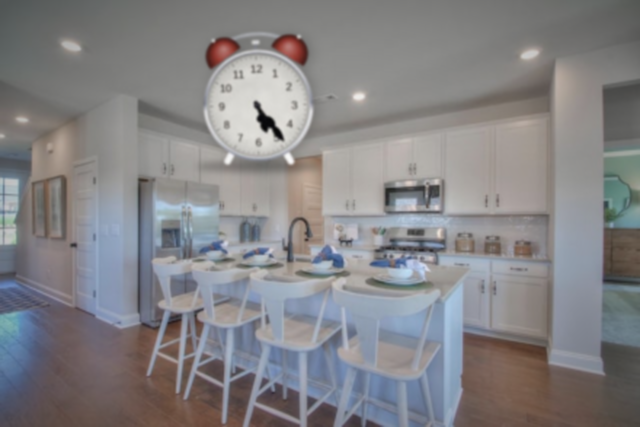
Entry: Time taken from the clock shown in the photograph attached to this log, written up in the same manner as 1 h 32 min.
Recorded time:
5 h 24 min
